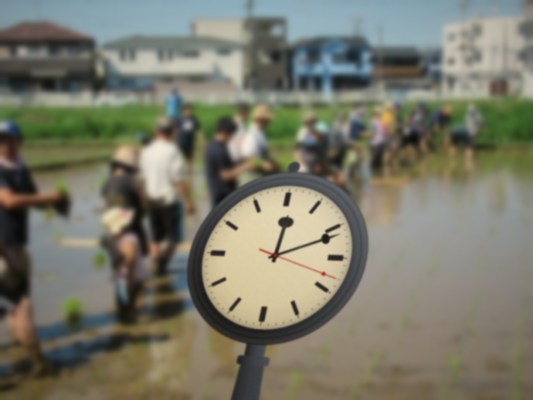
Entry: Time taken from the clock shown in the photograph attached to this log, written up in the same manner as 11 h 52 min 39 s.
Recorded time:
12 h 11 min 18 s
